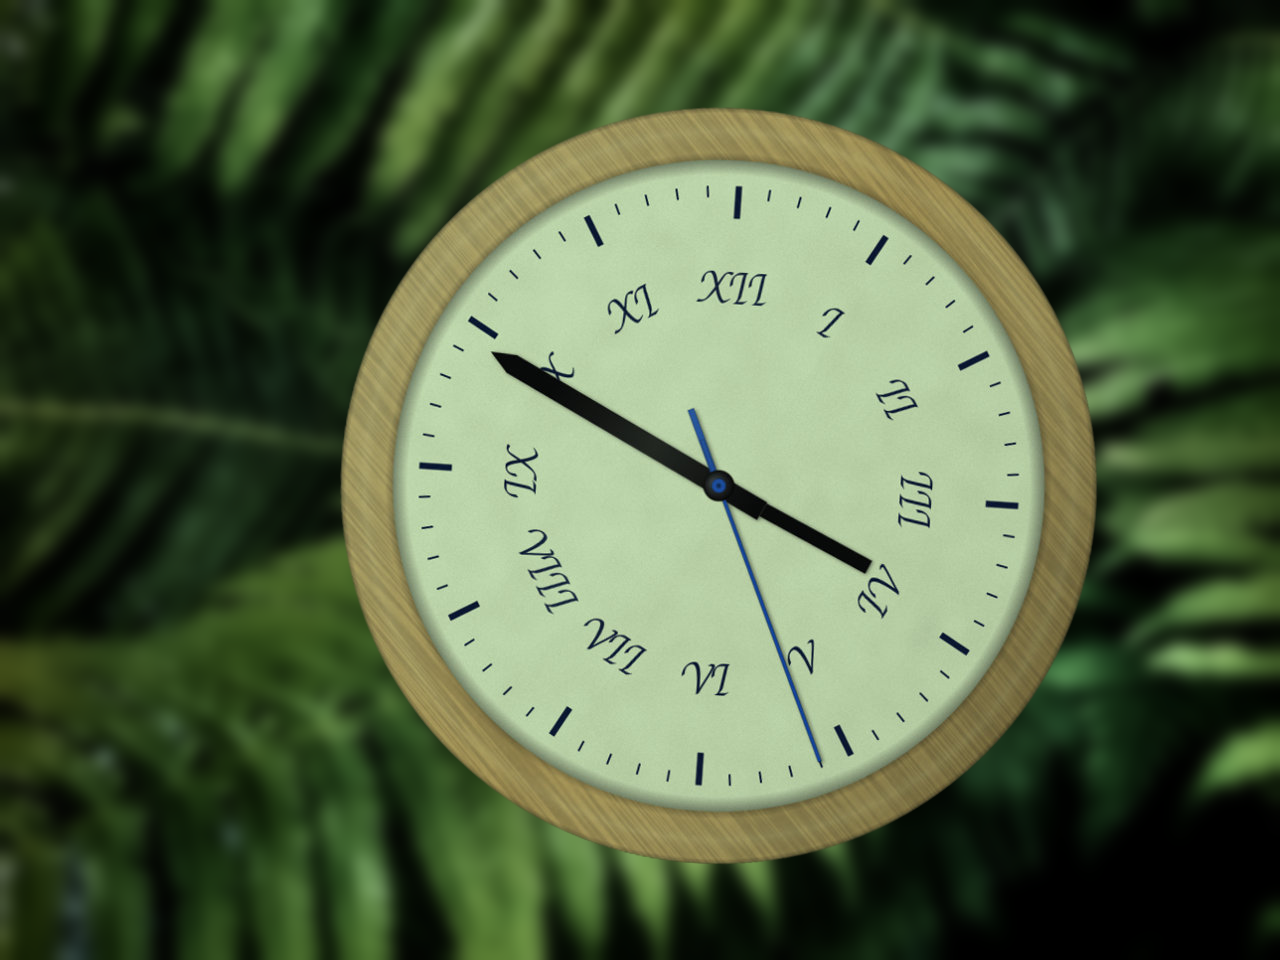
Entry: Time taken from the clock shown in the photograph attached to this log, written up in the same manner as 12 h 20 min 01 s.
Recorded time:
3 h 49 min 26 s
